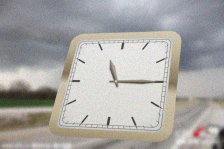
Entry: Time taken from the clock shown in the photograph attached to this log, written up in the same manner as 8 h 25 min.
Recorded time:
11 h 15 min
